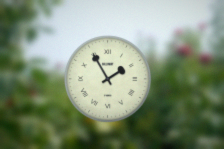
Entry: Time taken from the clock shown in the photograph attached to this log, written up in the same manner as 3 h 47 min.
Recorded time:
1 h 55 min
